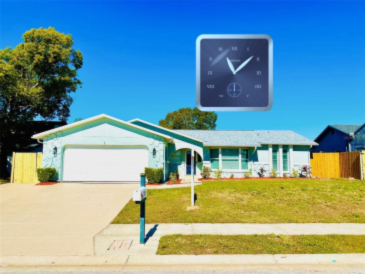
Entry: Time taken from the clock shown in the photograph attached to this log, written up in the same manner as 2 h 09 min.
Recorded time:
11 h 08 min
